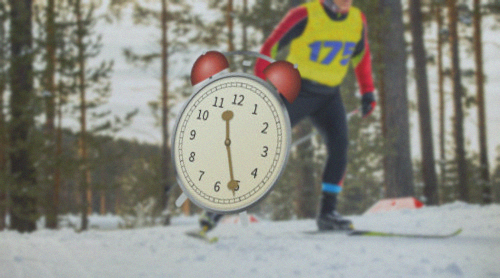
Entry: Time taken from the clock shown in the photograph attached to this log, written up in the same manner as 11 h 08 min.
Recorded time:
11 h 26 min
